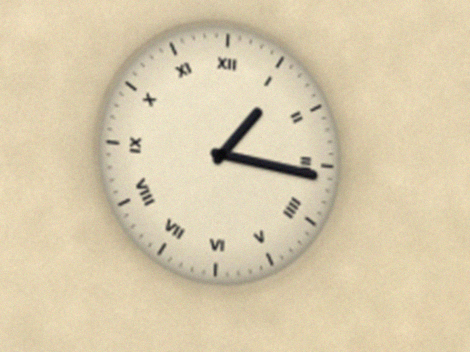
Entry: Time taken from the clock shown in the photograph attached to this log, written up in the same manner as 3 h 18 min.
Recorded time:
1 h 16 min
